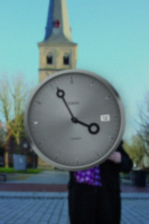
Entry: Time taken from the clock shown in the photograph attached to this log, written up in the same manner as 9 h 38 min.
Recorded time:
3 h 56 min
